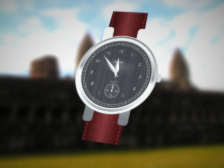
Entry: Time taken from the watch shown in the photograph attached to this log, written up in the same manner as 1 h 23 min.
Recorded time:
11 h 53 min
